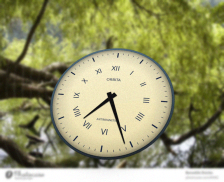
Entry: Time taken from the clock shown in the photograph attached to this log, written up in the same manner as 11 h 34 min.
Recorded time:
7 h 26 min
